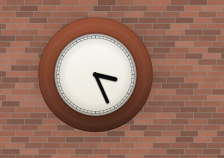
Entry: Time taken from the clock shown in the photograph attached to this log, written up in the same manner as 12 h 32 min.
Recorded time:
3 h 26 min
